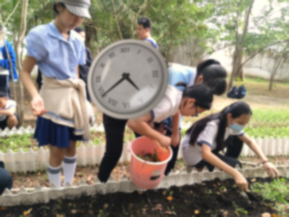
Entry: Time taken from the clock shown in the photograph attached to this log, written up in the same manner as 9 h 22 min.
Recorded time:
4 h 39 min
